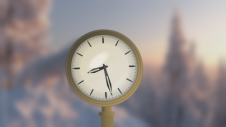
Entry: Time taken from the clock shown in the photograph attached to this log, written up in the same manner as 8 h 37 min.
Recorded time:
8 h 28 min
